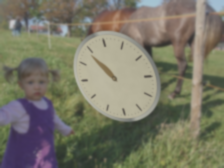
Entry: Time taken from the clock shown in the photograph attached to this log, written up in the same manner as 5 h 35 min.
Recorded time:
10 h 54 min
